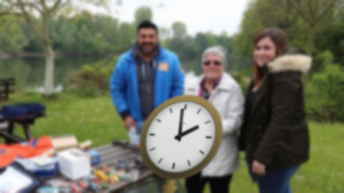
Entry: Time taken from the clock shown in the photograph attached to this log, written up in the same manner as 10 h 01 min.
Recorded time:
1 h 59 min
